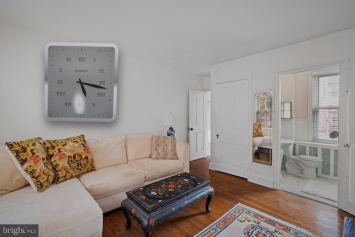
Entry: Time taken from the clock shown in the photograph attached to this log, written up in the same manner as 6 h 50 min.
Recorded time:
5 h 17 min
